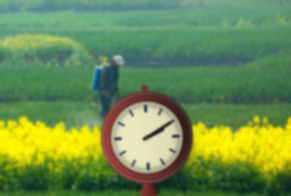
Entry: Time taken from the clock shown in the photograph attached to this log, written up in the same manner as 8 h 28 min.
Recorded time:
2 h 10 min
